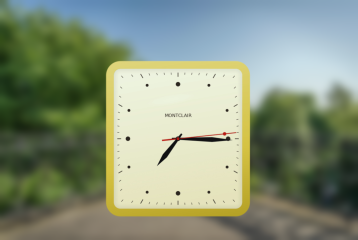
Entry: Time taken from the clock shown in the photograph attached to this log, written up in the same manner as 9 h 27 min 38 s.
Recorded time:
7 h 15 min 14 s
